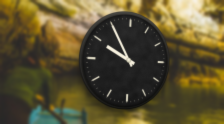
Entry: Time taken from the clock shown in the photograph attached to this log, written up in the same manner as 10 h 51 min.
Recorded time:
9 h 55 min
